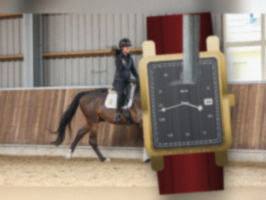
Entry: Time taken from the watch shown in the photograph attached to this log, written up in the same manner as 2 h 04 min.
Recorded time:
3 h 43 min
